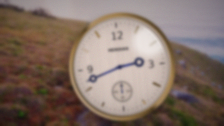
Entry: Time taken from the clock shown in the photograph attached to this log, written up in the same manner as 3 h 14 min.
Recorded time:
2 h 42 min
